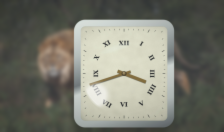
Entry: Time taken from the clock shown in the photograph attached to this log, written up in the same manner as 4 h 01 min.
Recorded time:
3 h 42 min
